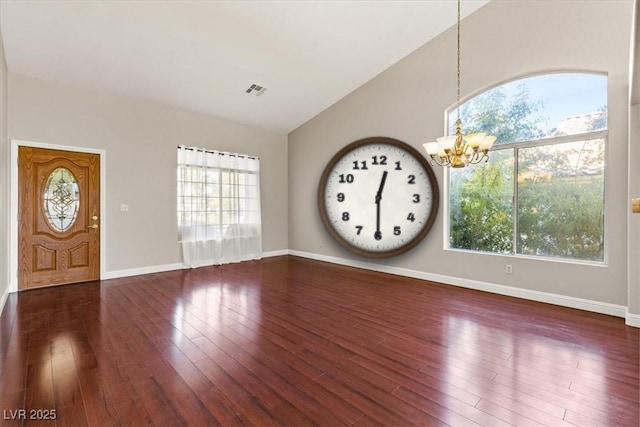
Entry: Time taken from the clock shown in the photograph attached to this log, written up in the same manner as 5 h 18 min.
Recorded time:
12 h 30 min
